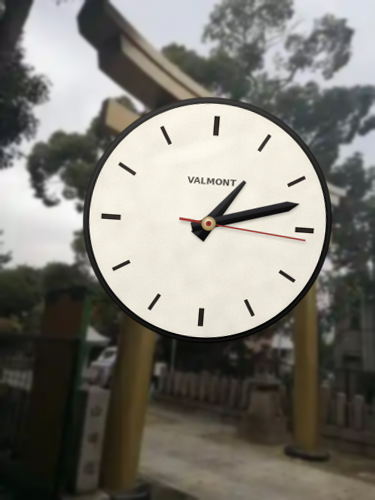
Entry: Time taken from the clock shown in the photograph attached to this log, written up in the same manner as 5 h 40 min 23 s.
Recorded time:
1 h 12 min 16 s
